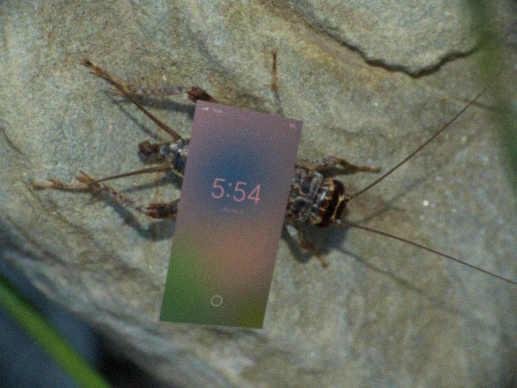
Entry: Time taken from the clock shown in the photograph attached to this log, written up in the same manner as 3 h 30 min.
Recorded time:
5 h 54 min
